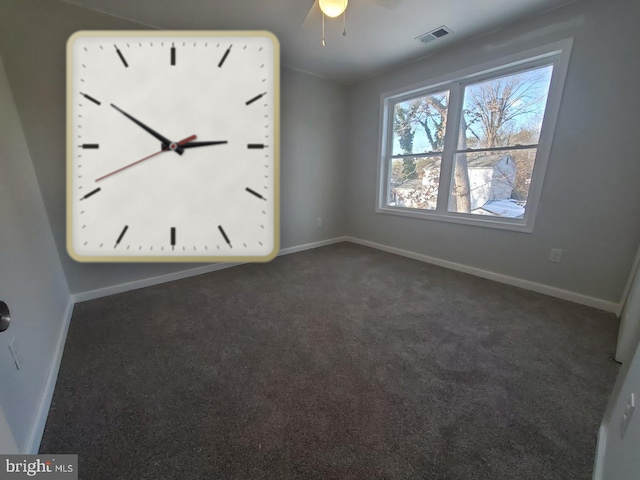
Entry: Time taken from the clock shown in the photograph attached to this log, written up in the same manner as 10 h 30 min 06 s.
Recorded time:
2 h 50 min 41 s
